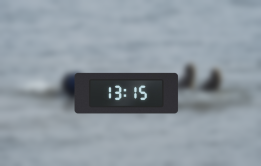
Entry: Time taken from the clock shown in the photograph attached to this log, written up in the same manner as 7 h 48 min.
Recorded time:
13 h 15 min
